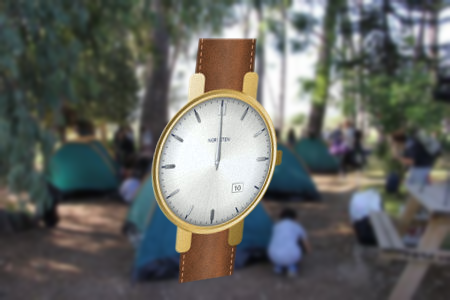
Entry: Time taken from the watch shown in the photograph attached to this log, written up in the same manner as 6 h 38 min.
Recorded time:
12 h 00 min
